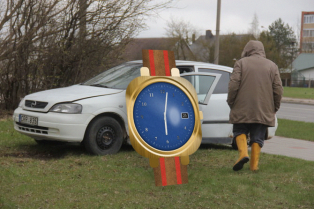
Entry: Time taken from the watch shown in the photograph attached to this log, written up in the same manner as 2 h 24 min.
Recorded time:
6 h 02 min
